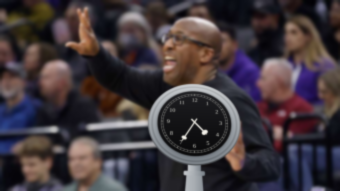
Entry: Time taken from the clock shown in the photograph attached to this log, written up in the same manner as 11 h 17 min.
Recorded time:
4 h 35 min
